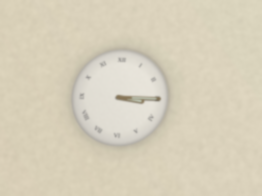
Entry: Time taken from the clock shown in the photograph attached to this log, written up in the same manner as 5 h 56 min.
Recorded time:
3 h 15 min
